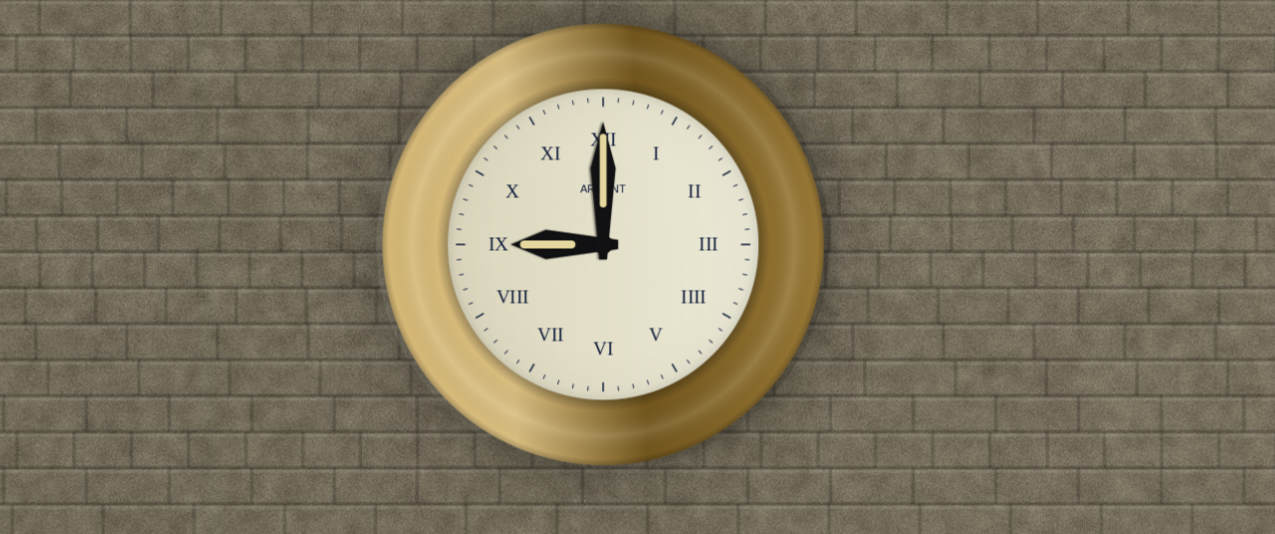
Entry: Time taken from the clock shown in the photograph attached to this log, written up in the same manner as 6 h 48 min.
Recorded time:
9 h 00 min
